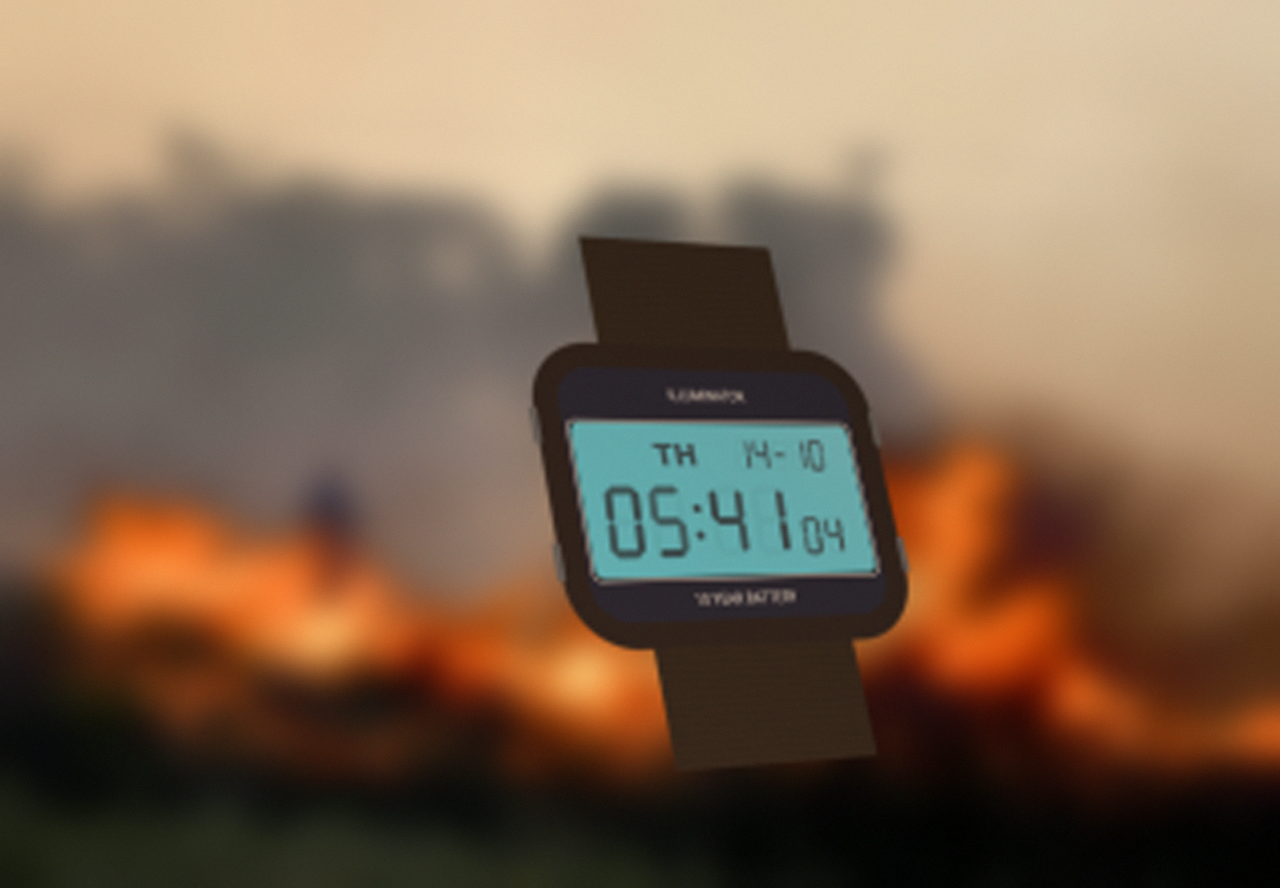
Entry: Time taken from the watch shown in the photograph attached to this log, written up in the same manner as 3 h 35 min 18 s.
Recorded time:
5 h 41 min 04 s
